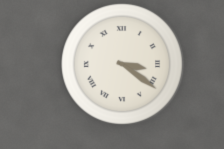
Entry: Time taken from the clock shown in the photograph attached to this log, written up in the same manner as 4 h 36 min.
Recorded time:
3 h 21 min
